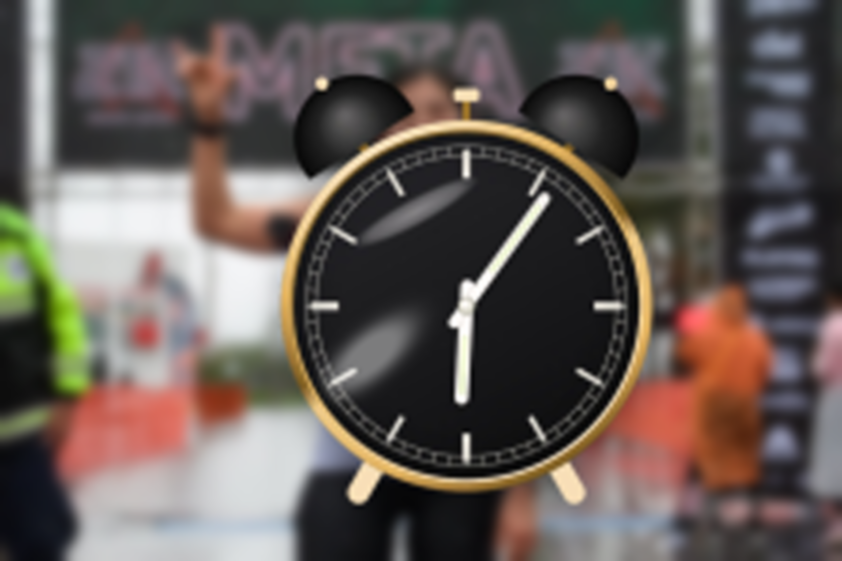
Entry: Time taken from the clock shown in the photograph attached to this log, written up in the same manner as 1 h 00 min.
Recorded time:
6 h 06 min
